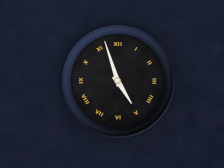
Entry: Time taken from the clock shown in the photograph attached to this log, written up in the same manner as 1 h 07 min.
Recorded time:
4 h 57 min
